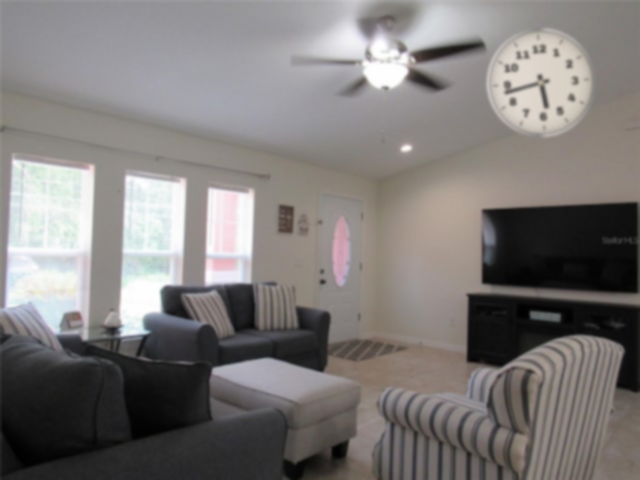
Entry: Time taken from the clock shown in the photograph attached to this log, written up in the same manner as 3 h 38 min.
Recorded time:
5 h 43 min
